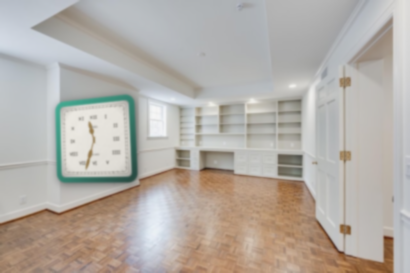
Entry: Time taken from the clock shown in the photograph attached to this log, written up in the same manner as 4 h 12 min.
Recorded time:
11 h 33 min
